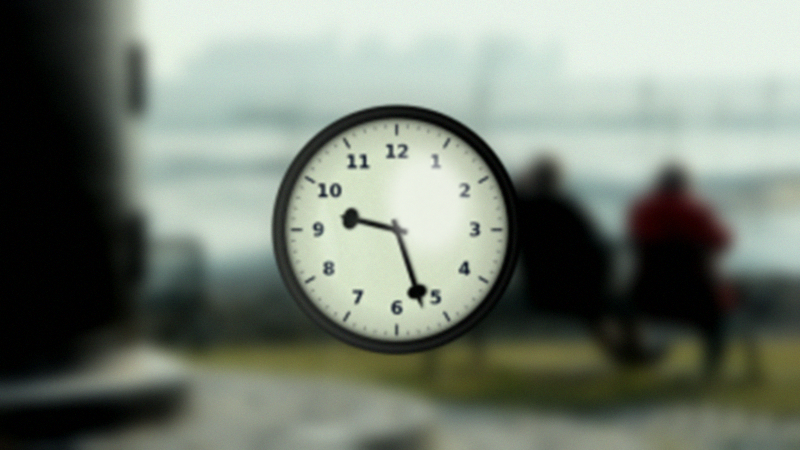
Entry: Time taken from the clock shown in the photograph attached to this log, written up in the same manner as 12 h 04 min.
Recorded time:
9 h 27 min
